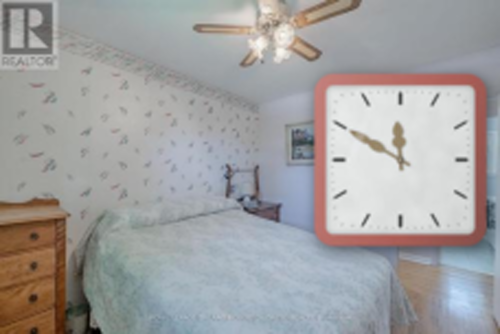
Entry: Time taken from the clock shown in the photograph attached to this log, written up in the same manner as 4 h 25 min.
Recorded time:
11 h 50 min
